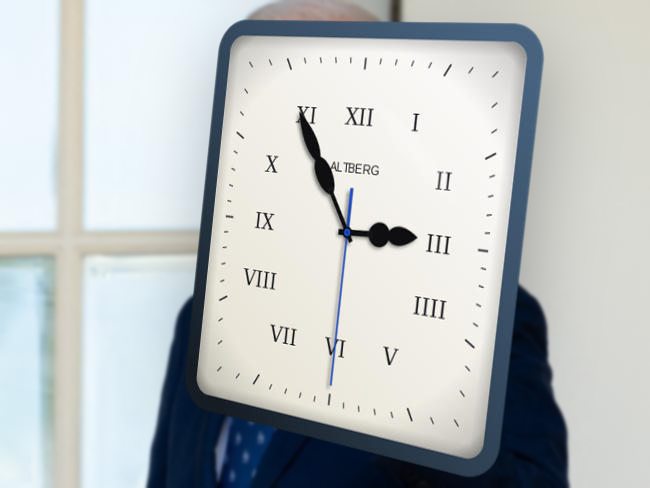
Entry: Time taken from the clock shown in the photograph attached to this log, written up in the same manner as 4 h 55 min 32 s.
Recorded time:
2 h 54 min 30 s
